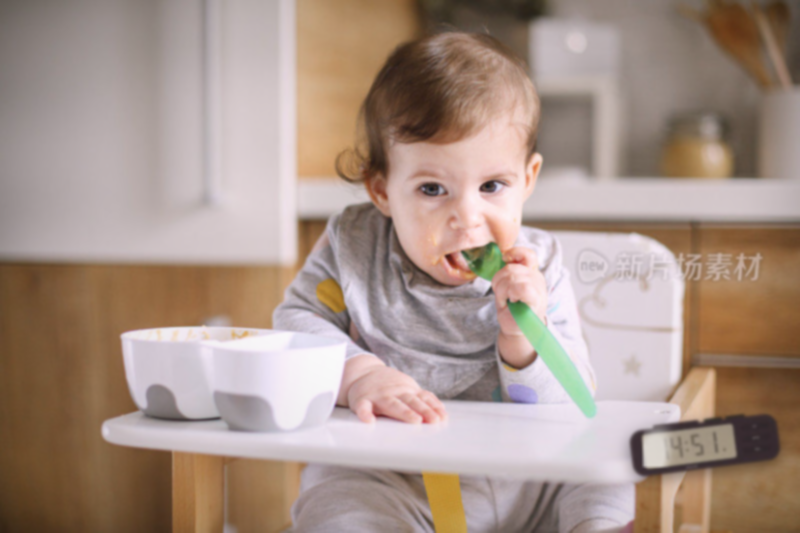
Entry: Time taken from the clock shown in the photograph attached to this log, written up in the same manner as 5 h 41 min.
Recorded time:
14 h 51 min
